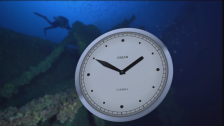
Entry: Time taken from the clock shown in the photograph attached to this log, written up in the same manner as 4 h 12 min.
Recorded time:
1 h 50 min
